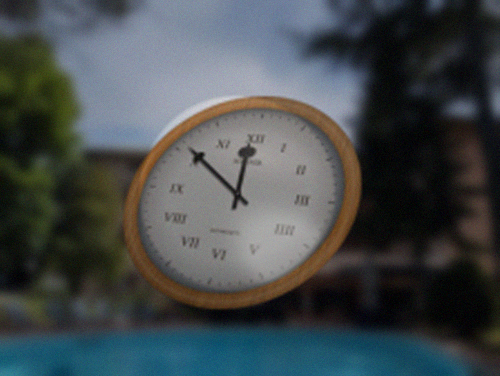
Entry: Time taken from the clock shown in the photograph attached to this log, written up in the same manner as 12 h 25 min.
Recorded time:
11 h 51 min
